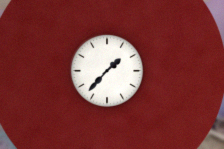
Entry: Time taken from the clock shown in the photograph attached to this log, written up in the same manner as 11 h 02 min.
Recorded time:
1 h 37 min
